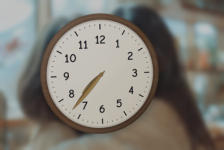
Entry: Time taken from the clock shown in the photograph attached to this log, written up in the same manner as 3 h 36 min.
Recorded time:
7 h 37 min
